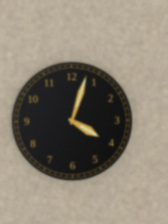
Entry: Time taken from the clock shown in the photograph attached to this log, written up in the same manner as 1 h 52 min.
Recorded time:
4 h 03 min
